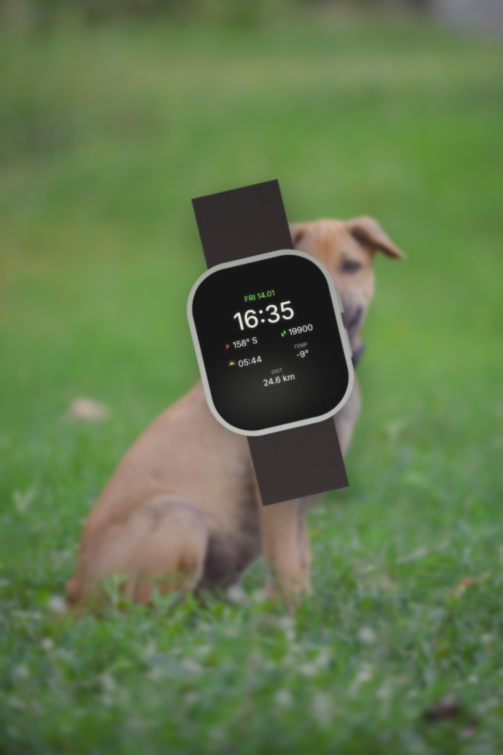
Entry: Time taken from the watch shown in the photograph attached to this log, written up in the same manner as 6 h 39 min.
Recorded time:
16 h 35 min
